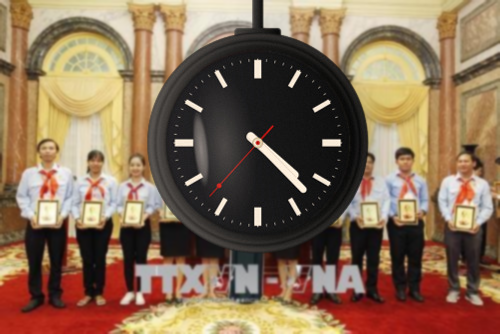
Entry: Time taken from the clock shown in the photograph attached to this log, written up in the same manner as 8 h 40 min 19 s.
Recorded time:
4 h 22 min 37 s
